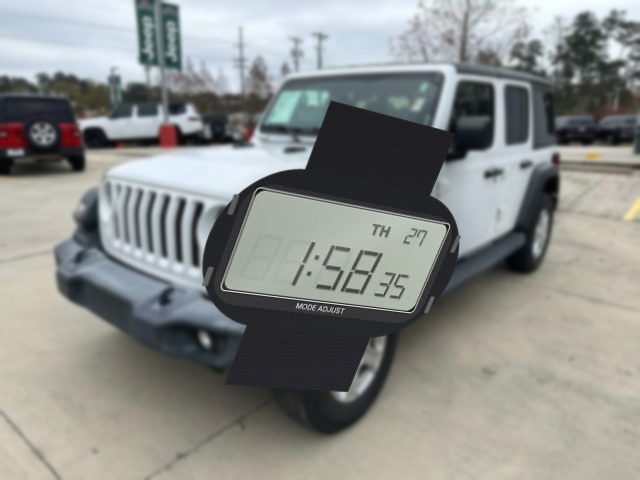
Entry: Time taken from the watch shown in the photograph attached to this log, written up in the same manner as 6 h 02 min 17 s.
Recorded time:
1 h 58 min 35 s
